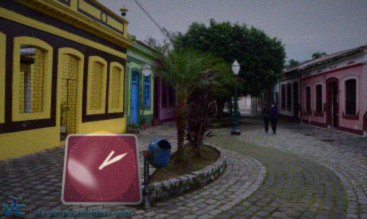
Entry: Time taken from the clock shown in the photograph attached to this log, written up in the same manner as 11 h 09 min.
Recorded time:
1 h 10 min
